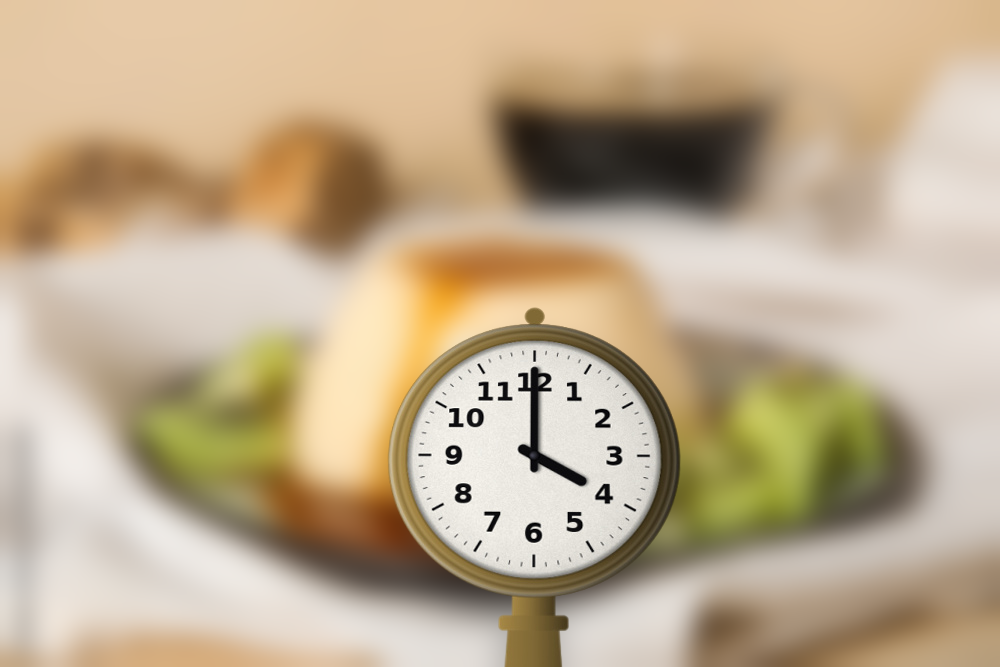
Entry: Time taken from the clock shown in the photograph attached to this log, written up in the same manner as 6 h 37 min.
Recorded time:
4 h 00 min
